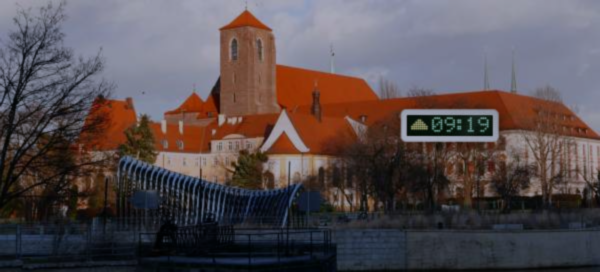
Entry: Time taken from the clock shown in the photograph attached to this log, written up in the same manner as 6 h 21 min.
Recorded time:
9 h 19 min
